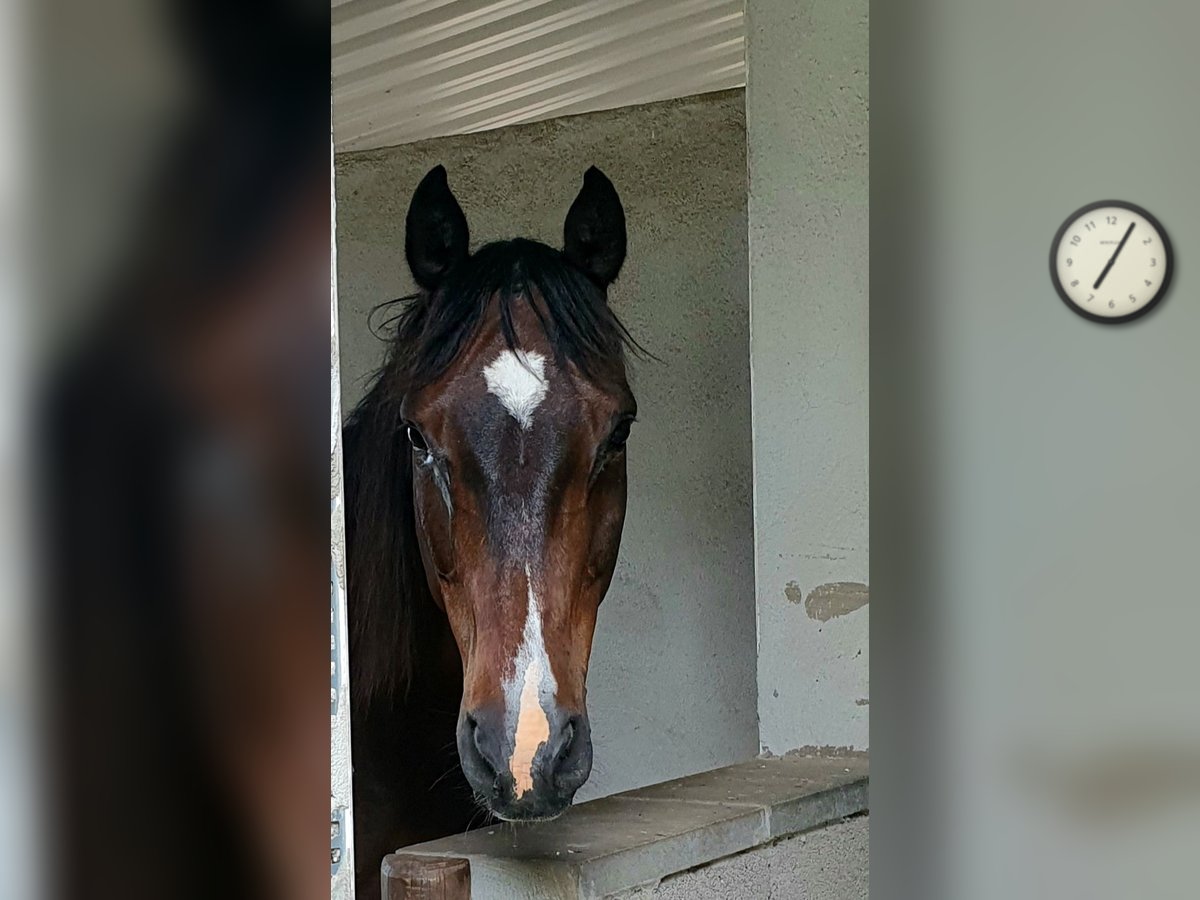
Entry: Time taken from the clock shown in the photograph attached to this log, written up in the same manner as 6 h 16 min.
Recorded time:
7 h 05 min
